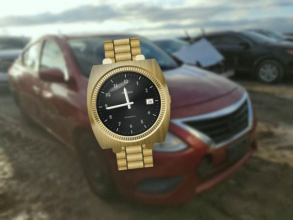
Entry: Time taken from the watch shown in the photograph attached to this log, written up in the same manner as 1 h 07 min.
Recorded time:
11 h 44 min
